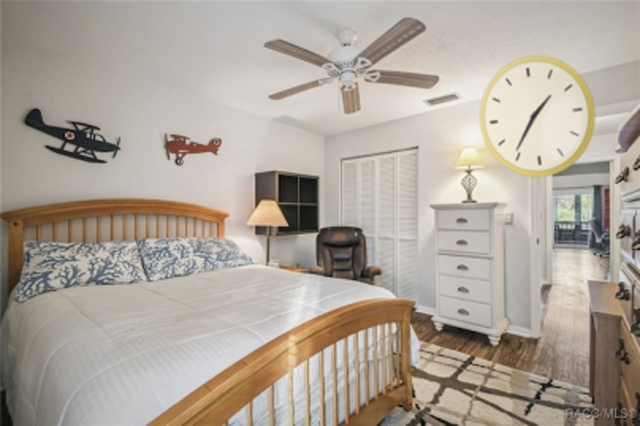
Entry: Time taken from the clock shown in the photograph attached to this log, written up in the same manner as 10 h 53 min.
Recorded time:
1 h 36 min
